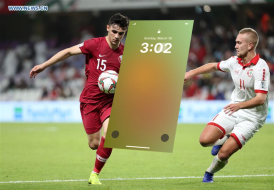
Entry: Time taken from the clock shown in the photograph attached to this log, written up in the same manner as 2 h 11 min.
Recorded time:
3 h 02 min
